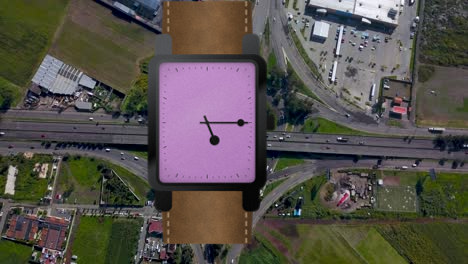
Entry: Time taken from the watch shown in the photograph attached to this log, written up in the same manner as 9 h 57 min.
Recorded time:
5 h 15 min
